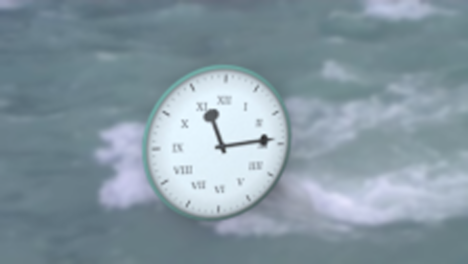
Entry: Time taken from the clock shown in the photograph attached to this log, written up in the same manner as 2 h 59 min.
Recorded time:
11 h 14 min
